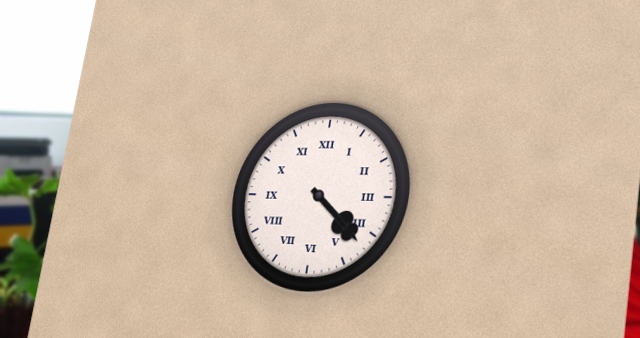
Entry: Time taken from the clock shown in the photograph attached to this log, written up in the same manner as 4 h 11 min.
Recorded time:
4 h 22 min
